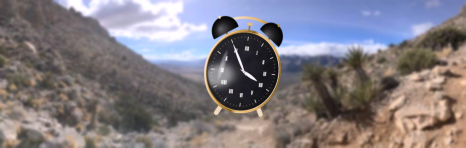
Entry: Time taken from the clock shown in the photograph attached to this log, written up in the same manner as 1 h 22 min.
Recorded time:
3 h 55 min
